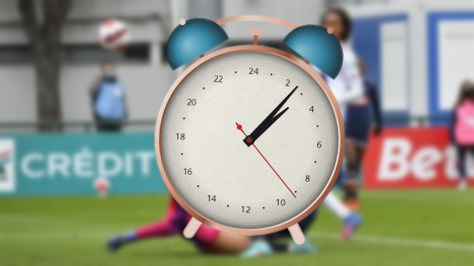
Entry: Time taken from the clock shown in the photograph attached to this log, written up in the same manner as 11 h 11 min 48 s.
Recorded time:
3 h 06 min 23 s
